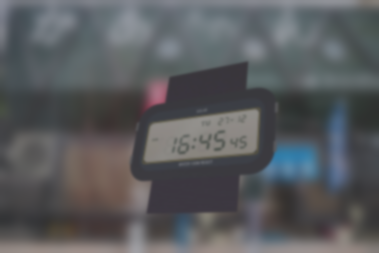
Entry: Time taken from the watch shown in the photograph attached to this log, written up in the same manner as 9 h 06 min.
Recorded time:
16 h 45 min
